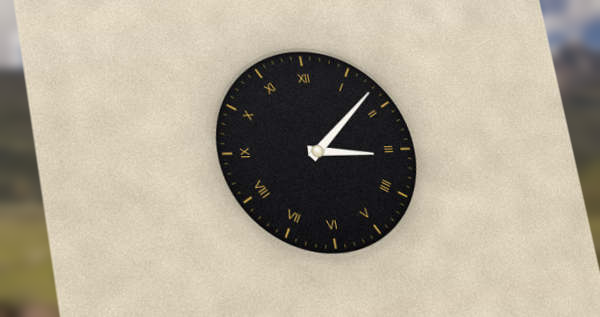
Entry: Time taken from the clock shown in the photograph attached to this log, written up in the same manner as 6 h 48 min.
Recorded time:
3 h 08 min
